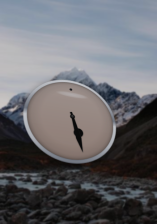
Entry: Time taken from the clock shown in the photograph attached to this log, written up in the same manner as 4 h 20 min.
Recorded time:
5 h 28 min
